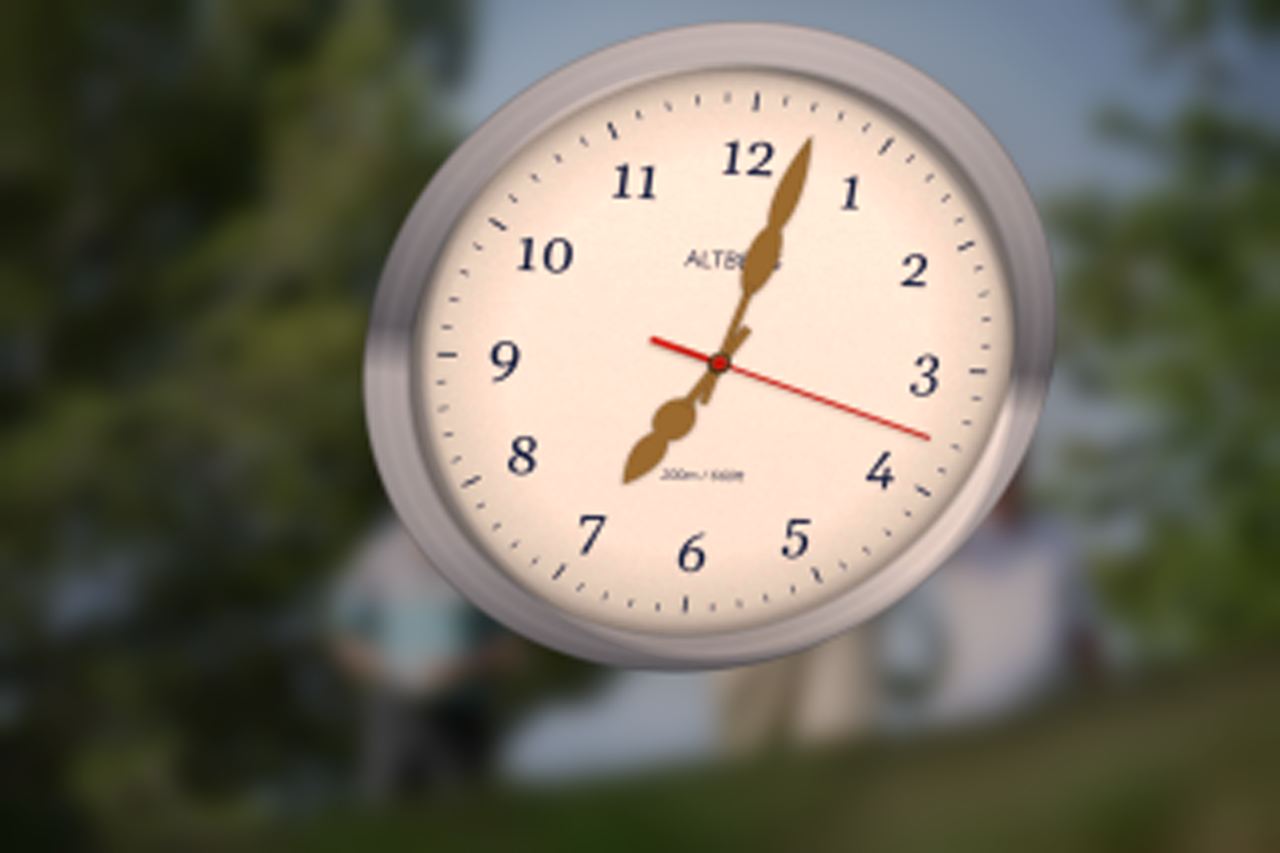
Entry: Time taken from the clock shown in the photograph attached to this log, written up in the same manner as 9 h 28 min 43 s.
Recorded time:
7 h 02 min 18 s
